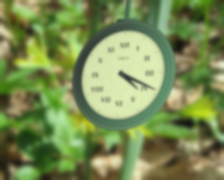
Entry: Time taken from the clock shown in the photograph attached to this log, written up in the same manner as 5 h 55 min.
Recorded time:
4 h 19 min
